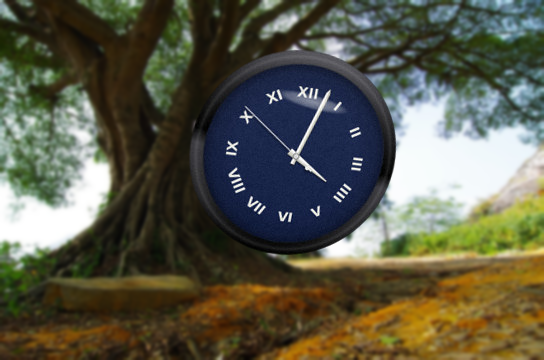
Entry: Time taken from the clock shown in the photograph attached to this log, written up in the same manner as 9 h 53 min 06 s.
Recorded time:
4 h 02 min 51 s
